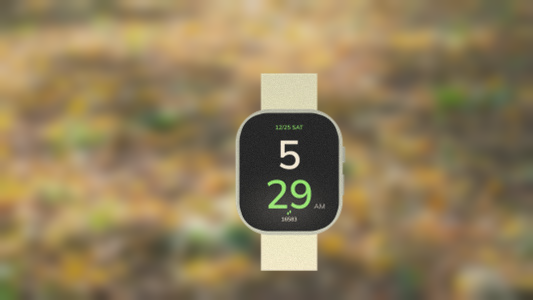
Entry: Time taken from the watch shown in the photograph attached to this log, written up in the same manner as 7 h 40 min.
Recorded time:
5 h 29 min
